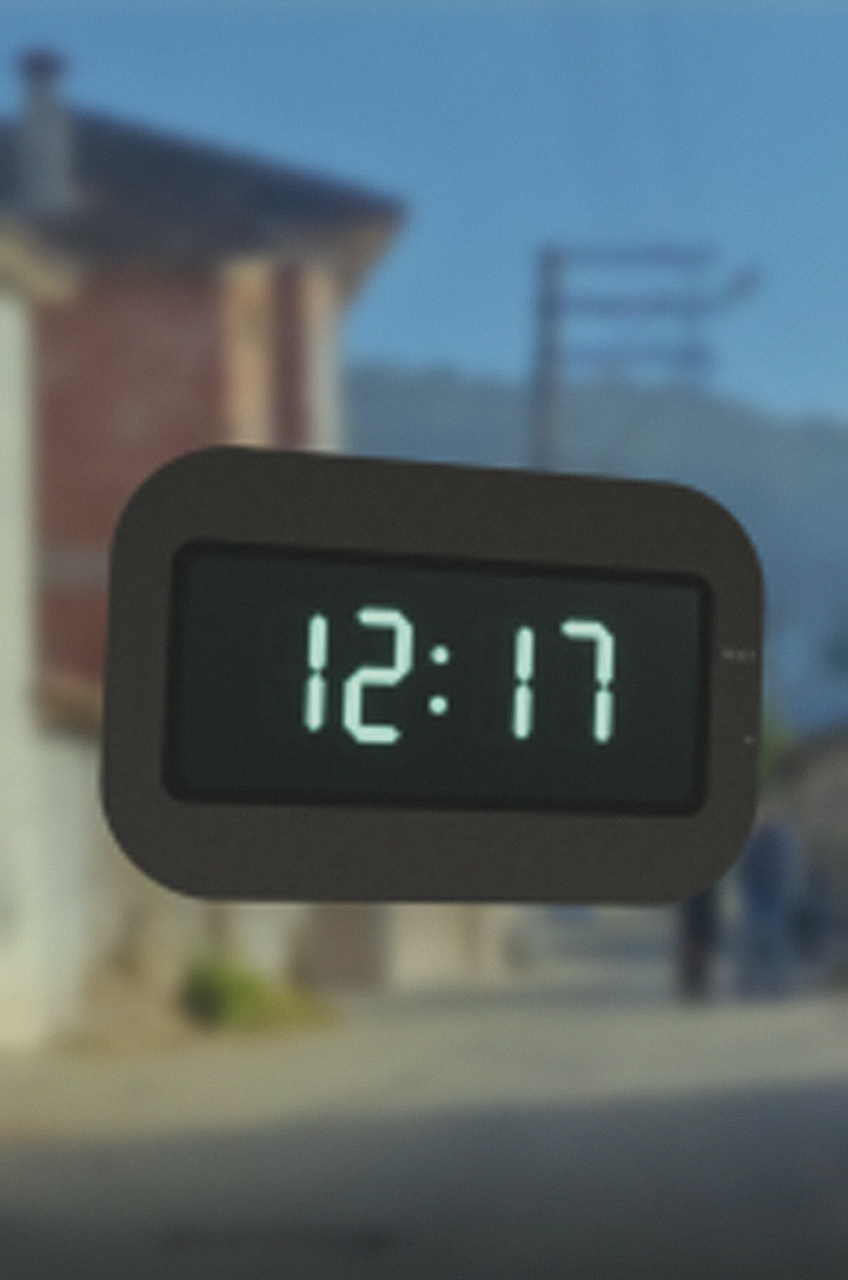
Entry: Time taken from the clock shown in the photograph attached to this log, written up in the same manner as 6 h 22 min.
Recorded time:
12 h 17 min
